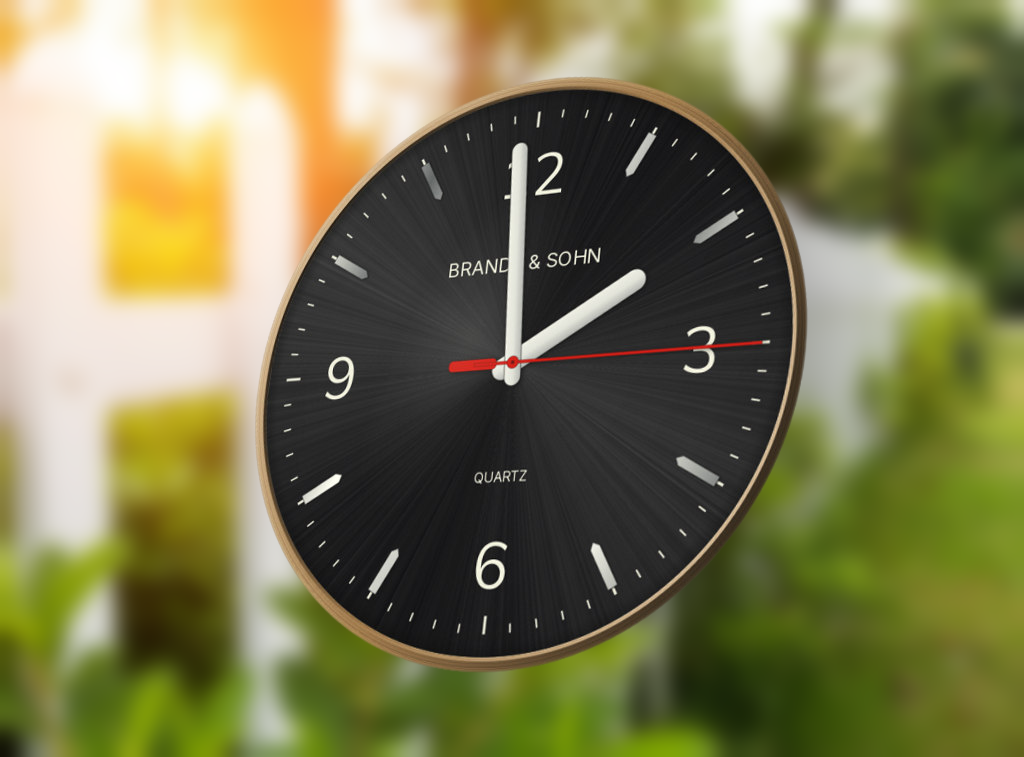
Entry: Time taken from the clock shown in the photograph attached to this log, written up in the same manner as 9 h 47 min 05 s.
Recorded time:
1 h 59 min 15 s
